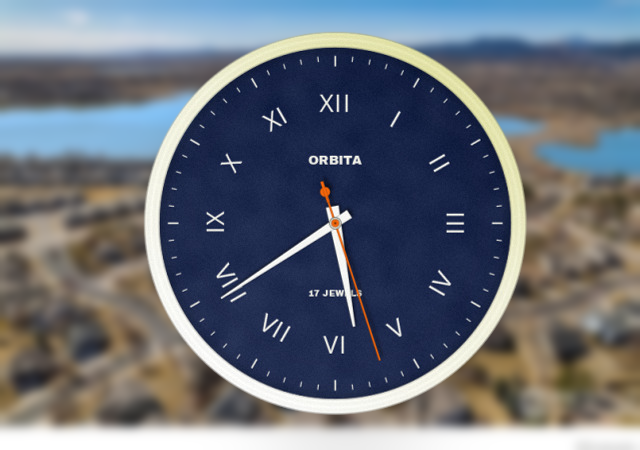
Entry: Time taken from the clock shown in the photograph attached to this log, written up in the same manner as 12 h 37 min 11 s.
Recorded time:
5 h 39 min 27 s
